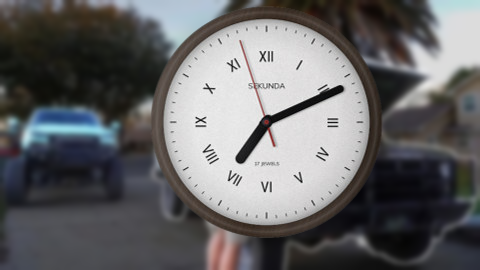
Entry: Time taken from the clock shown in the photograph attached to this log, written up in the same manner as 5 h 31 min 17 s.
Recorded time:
7 h 10 min 57 s
